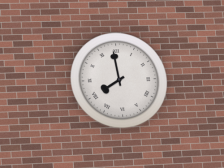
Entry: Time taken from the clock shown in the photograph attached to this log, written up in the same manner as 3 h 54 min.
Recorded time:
7 h 59 min
